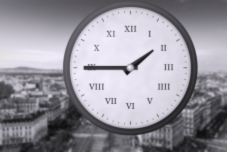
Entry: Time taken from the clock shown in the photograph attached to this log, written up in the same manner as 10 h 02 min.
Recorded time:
1 h 45 min
